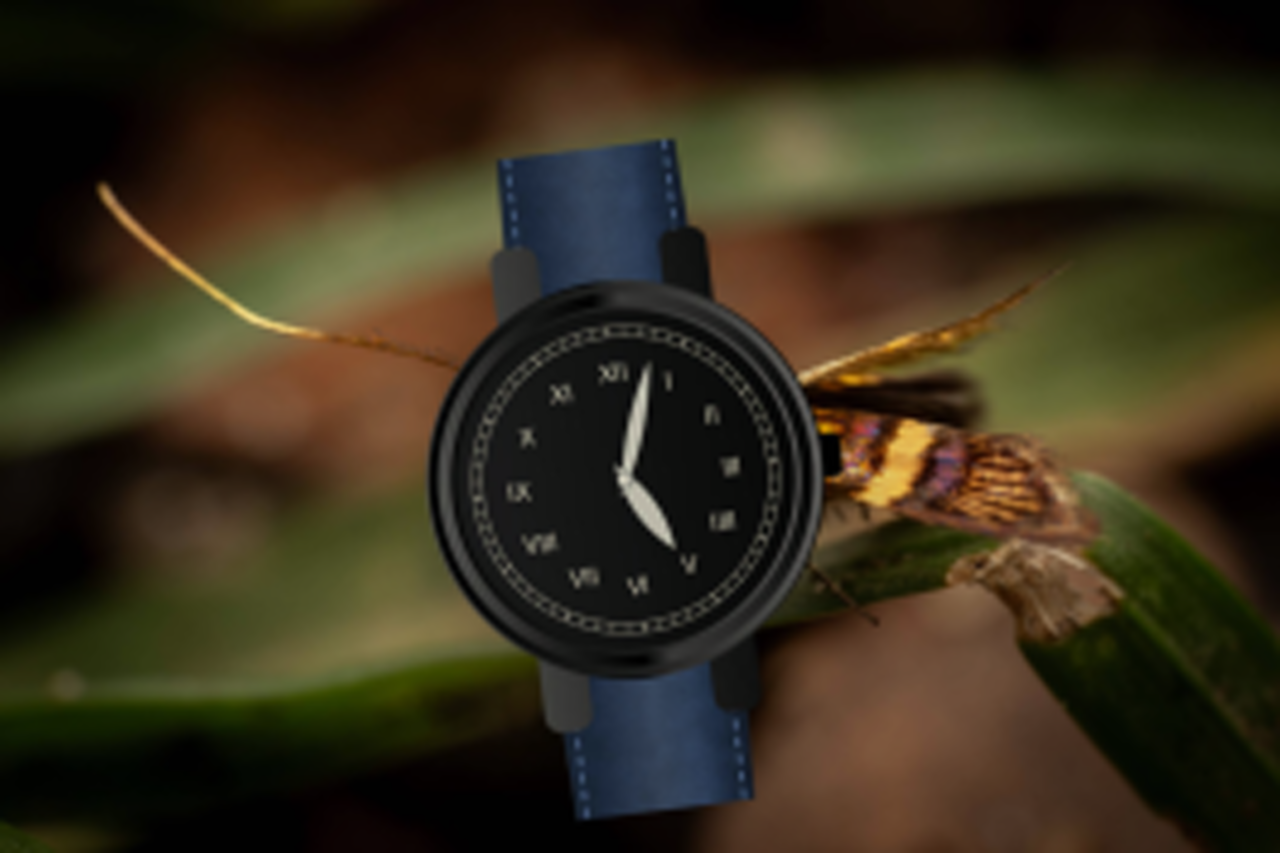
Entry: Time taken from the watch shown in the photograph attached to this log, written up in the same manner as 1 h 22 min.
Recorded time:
5 h 03 min
